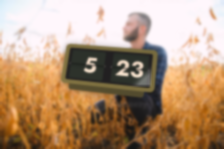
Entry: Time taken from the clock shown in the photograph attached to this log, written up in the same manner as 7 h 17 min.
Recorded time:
5 h 23 min
